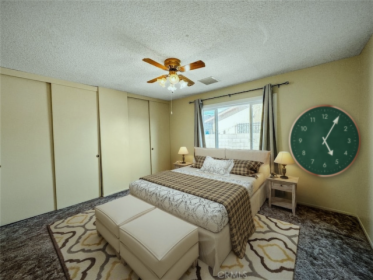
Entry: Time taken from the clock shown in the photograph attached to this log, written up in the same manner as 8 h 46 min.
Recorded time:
5 h 05 min
